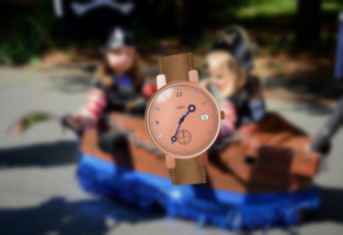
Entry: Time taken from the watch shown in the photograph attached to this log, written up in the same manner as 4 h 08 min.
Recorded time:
1 h 35 min
